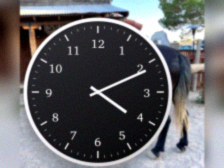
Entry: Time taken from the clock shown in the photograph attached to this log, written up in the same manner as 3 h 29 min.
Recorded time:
4 h 11 min
